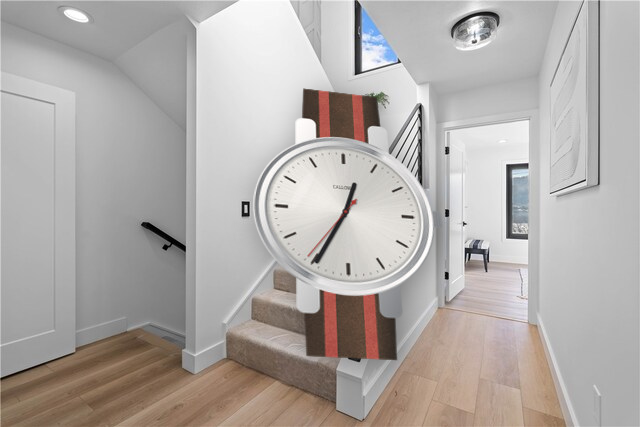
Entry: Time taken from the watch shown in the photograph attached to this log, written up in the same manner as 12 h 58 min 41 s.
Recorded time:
12 h 34 min 36 s
